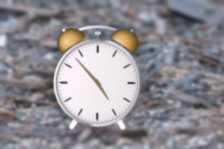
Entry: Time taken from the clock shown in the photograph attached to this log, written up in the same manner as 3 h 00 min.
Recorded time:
4 h 53 min
